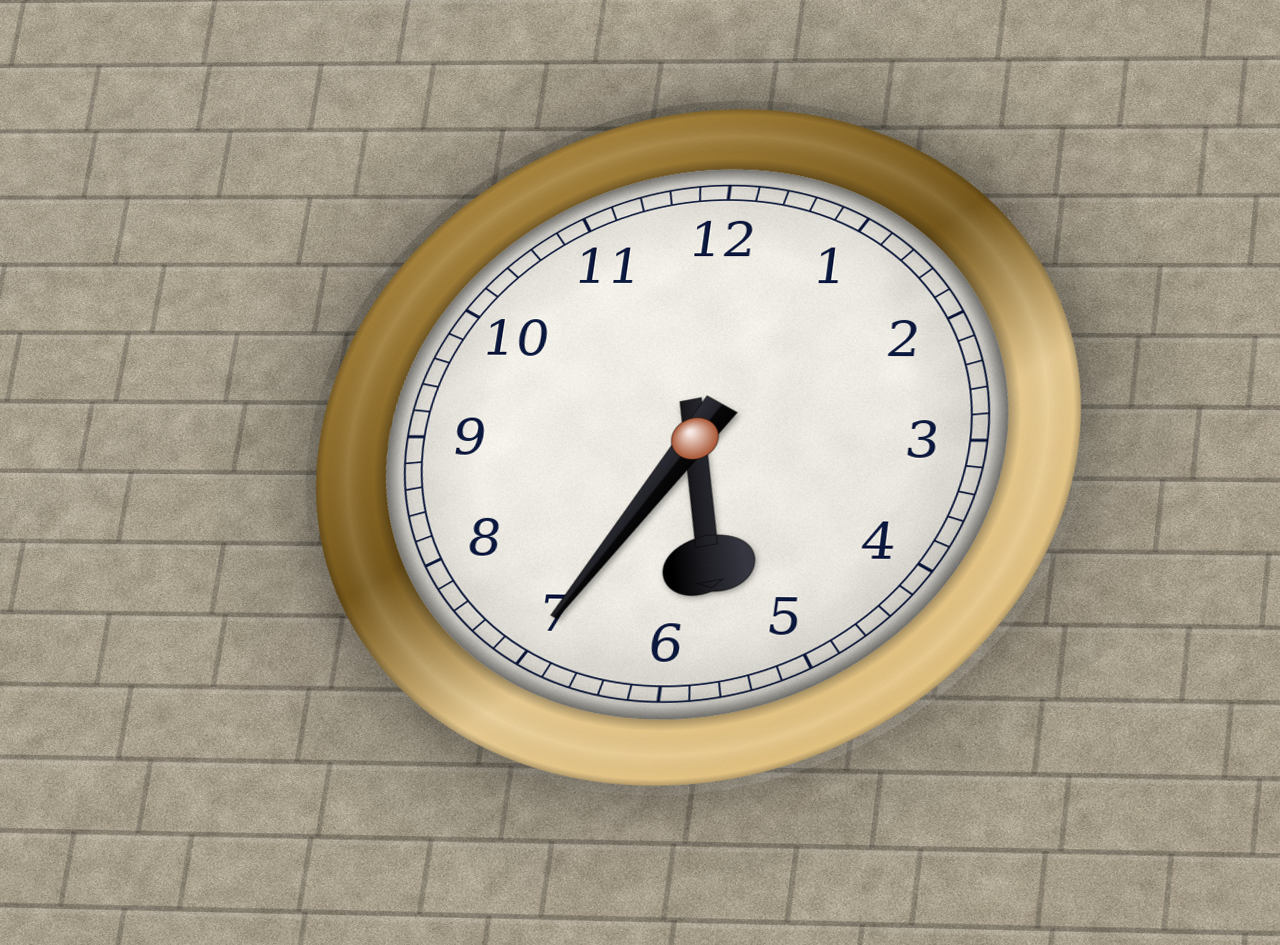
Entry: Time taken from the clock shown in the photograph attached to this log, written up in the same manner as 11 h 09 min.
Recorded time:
5 h 35 min
